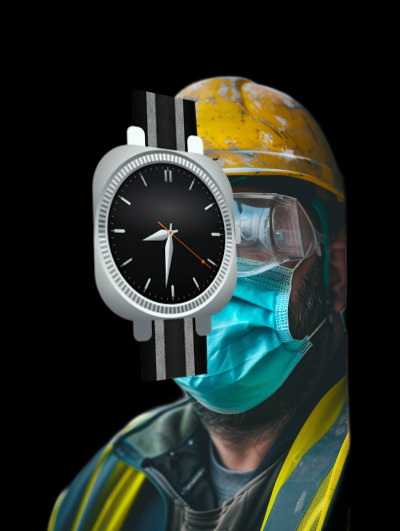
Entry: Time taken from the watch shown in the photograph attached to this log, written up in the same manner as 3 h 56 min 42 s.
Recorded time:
8 h 31 min 21 s
